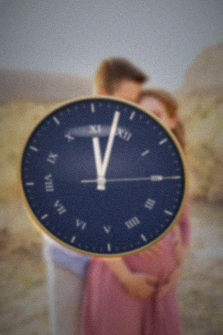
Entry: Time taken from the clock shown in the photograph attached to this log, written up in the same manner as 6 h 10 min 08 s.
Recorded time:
10 h 58 min 10 s
